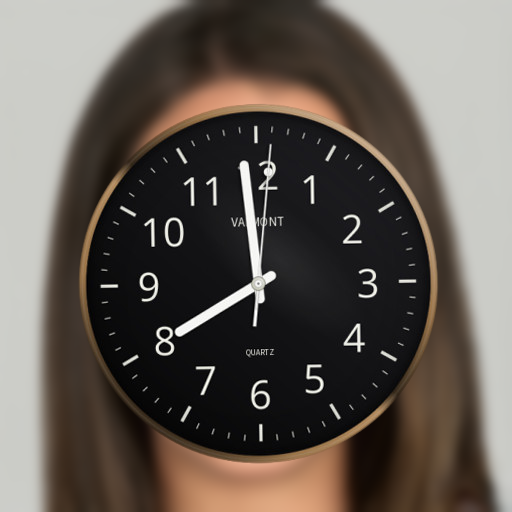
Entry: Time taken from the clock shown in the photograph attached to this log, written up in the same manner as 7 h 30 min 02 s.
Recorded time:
7 h 59 min 01 s
